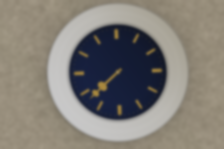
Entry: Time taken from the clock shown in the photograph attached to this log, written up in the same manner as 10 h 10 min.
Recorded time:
7 h 38 min
